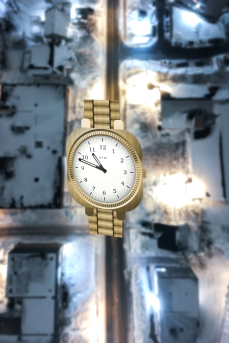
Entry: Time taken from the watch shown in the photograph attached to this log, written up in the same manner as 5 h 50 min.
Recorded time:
10 h 48 min
